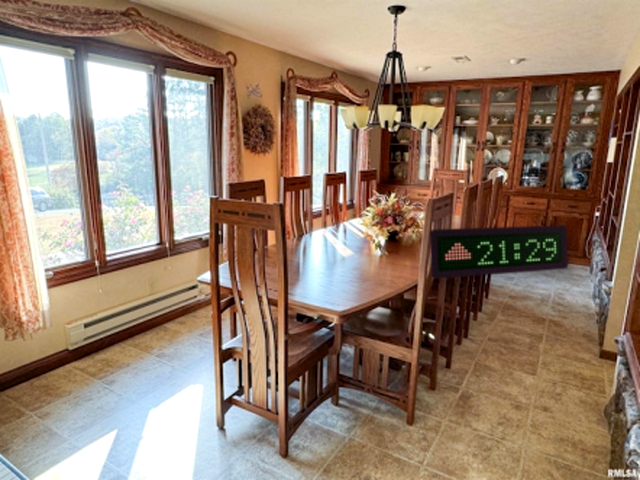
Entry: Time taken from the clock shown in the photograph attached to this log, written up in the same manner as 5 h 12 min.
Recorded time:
21 h 29 min
